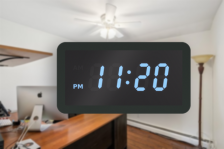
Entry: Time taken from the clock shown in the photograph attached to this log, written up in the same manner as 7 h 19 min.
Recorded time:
11 h 20 min
